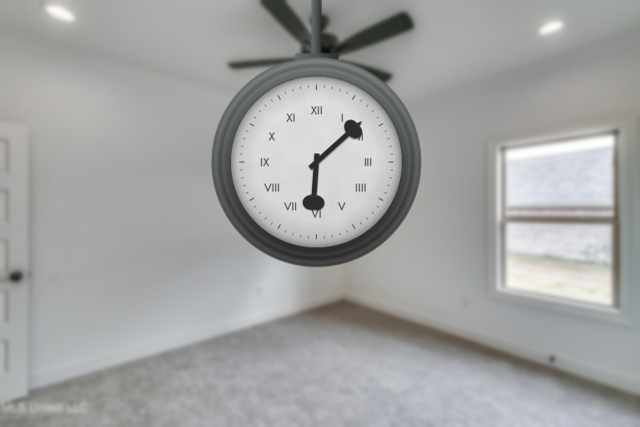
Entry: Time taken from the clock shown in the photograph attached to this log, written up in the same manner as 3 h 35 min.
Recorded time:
6 h 08 min
